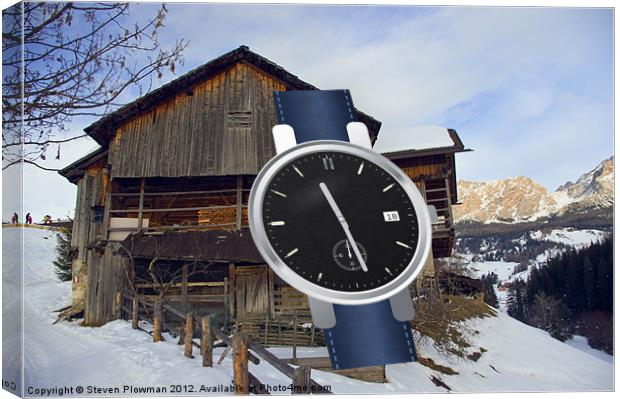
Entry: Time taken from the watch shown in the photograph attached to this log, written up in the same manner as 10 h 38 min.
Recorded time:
11 h 28 min
